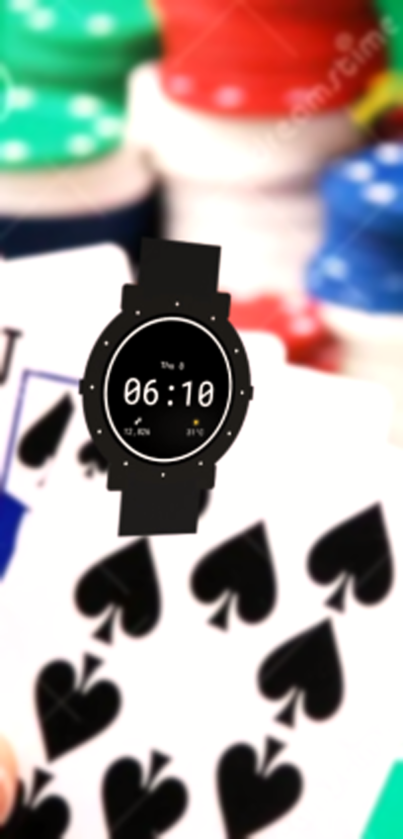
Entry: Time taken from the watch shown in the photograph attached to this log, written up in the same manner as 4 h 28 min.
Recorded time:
6 h 10 min
